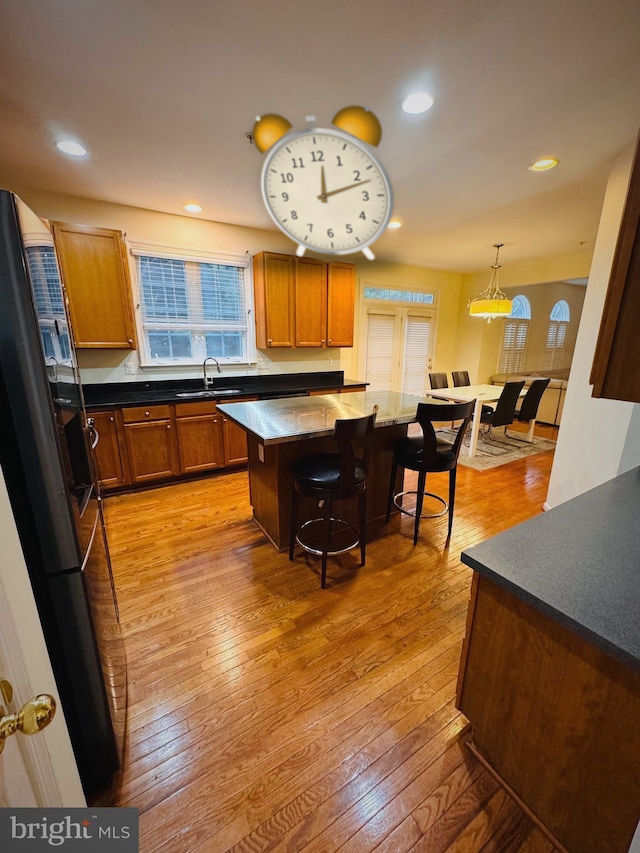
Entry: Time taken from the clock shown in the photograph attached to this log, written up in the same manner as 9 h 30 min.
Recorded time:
12 h 12 min
